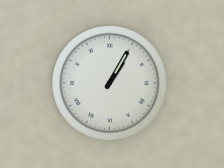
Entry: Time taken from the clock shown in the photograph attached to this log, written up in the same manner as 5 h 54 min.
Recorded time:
1 h 05 min
